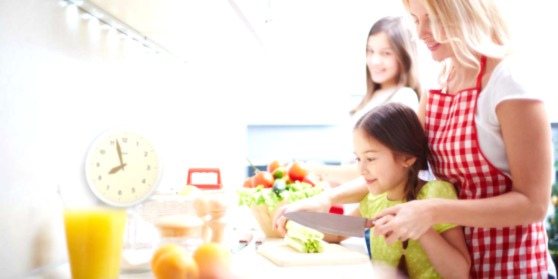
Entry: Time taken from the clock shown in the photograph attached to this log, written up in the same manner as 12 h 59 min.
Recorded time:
7 h 57 min
